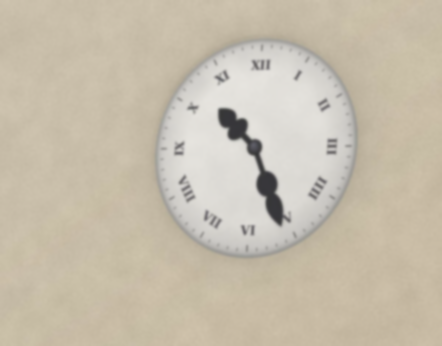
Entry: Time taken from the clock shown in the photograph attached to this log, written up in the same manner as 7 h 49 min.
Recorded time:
10 h 26 min
